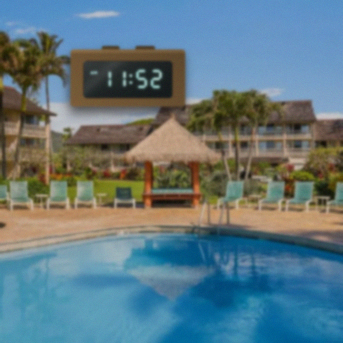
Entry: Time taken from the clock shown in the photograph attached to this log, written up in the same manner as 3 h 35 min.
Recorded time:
11 h 52 min
